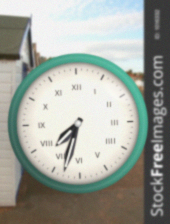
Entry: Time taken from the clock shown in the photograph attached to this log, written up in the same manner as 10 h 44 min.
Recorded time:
7 h 33 min
